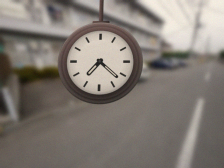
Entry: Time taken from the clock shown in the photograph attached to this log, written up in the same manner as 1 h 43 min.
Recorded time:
7 h 22 min
